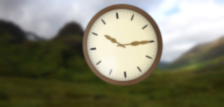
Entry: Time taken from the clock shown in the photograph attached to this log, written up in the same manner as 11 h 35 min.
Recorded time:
10 h 15 min
